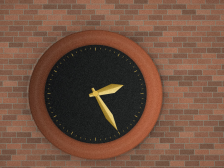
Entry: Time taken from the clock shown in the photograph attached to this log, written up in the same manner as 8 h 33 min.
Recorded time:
2 h 25 min
